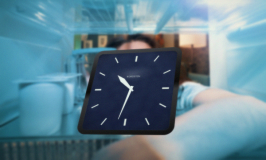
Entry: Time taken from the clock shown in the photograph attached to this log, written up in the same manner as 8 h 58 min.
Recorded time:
10 h 32 min
